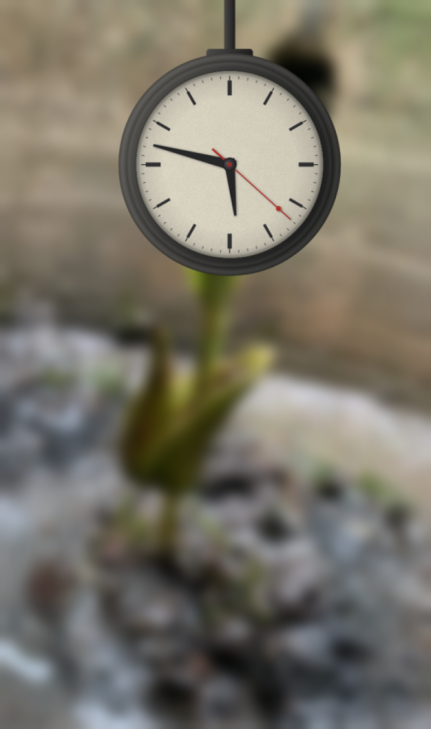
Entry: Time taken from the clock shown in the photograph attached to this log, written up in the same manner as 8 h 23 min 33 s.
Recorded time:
5 h 47 min 22 s
